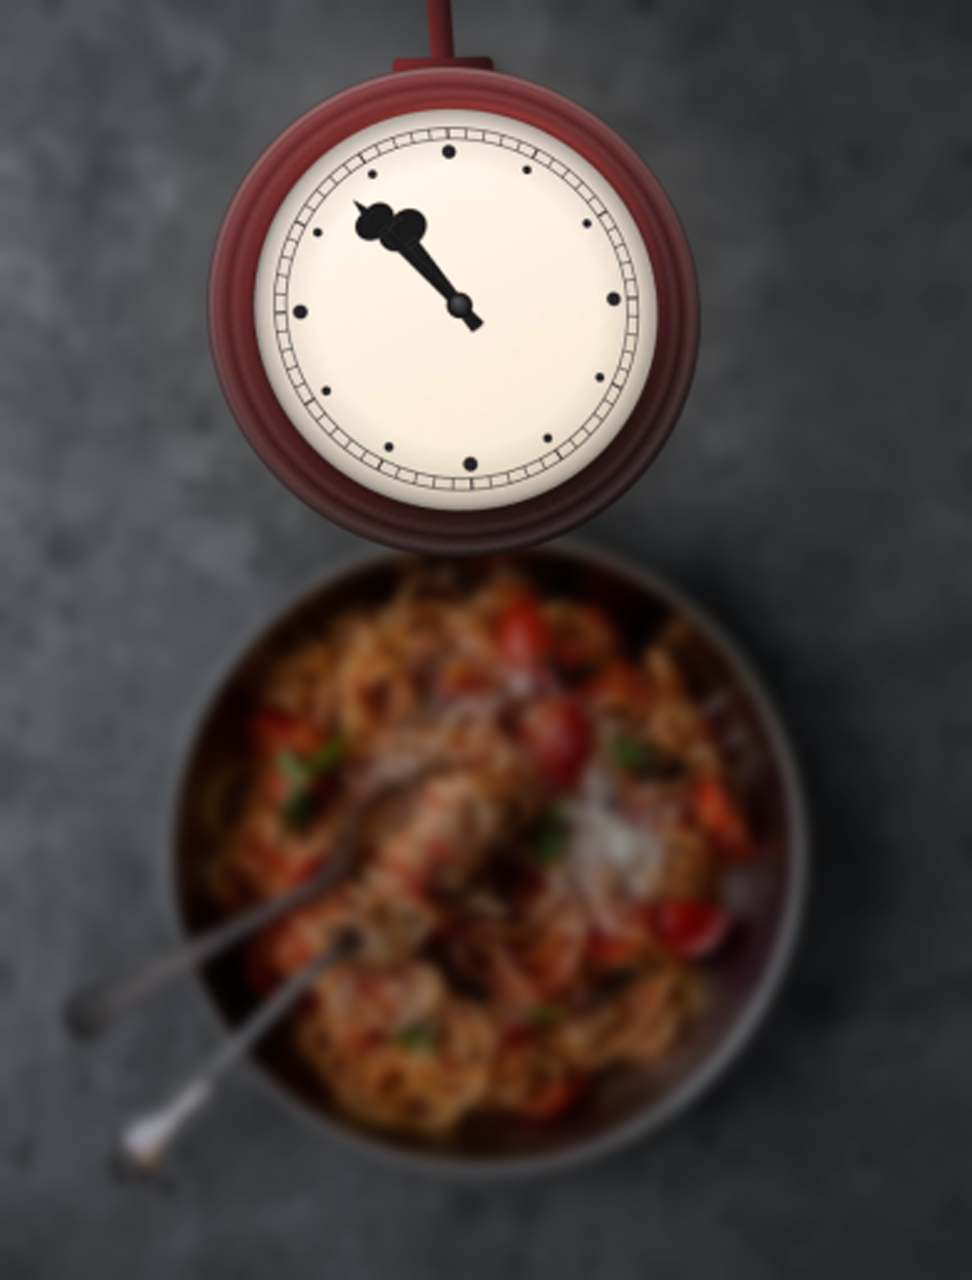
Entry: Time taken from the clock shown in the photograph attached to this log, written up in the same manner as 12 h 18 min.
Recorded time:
10 h 53 min
